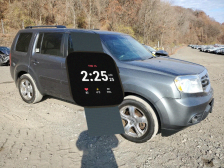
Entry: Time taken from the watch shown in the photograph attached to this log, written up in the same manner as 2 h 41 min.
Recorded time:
2 h 25 min
